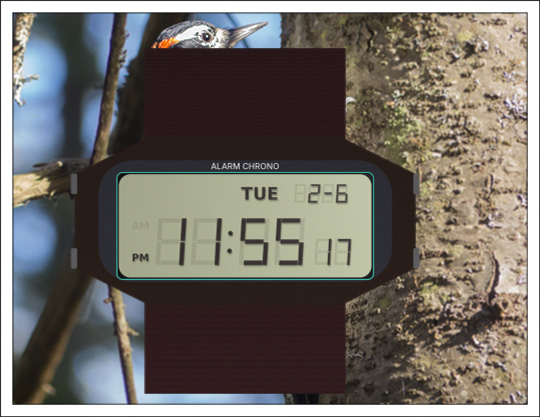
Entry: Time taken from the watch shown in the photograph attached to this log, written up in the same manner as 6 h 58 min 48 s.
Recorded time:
11 h 55 min 17 s
